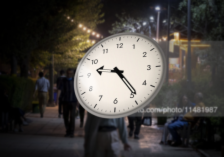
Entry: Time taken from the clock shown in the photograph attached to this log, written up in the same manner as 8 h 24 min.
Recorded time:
9 h 24 min
